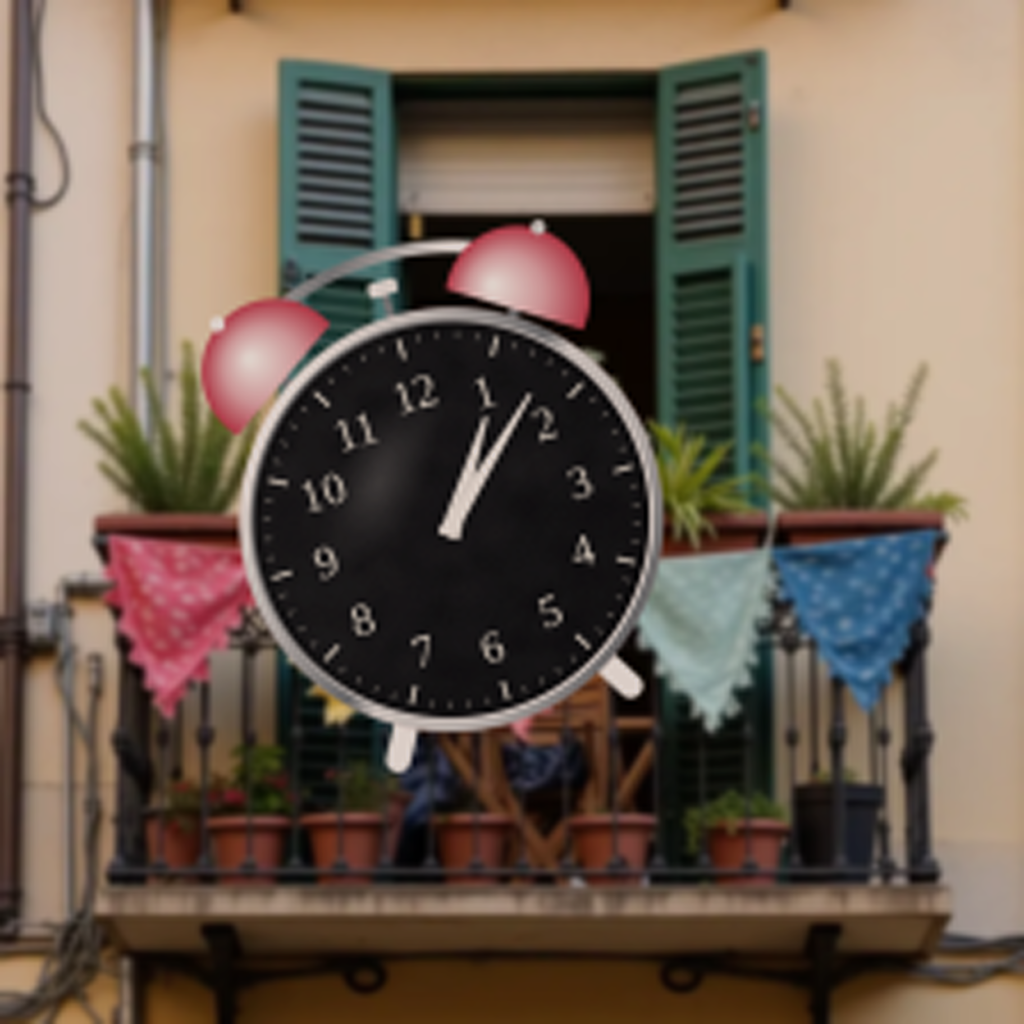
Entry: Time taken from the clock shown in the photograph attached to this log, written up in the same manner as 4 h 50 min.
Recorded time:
1 h 08 min
